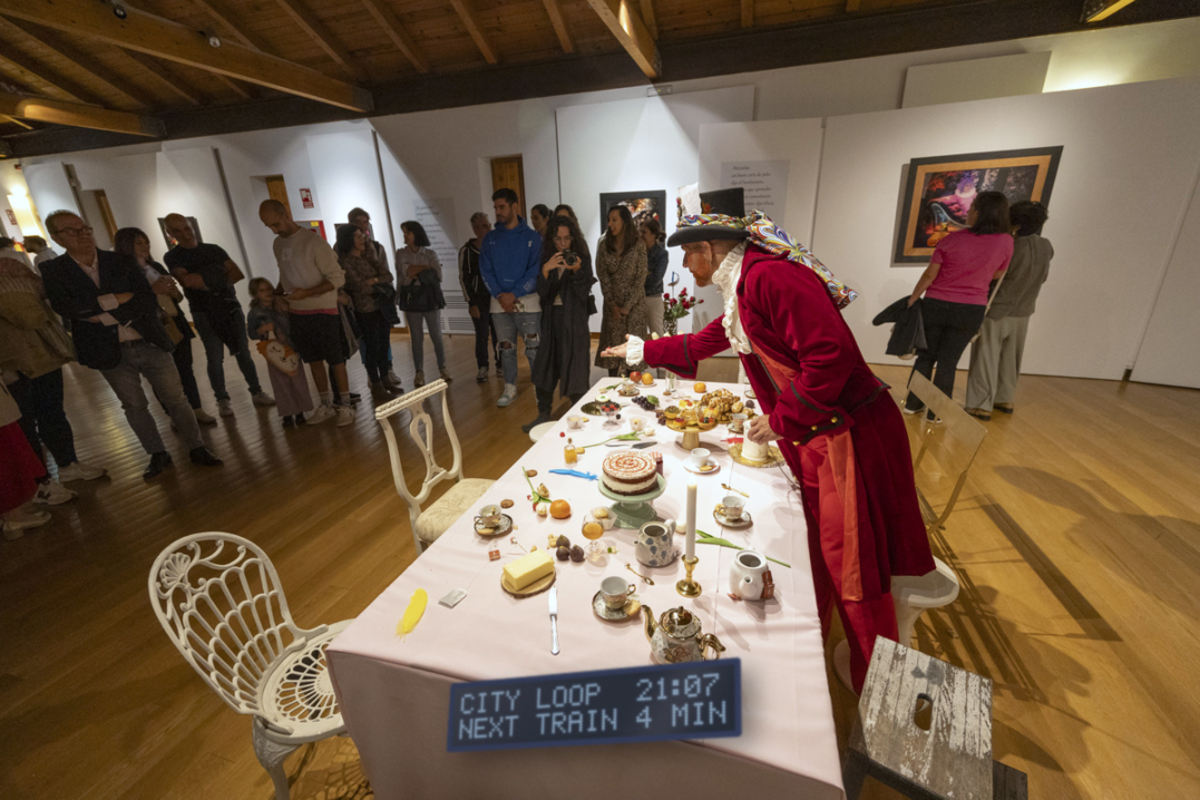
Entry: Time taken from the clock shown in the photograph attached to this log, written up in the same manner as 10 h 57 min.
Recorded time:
21 h 07 min
